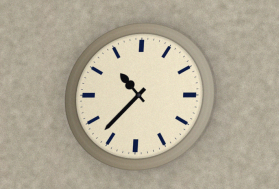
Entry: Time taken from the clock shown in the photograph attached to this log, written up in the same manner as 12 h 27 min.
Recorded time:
10 h 37 min
